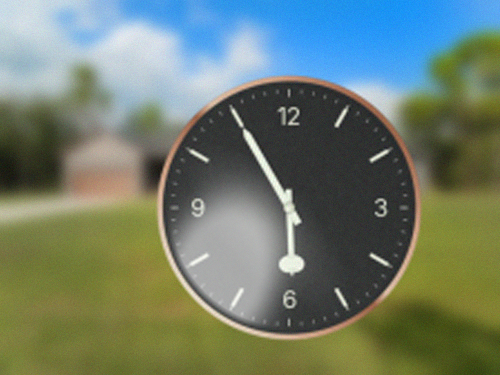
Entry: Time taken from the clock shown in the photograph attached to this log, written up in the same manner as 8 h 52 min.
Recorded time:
5 h 55 min
